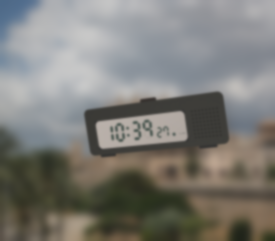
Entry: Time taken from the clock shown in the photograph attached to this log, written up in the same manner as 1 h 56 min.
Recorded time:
10 h 39 min
